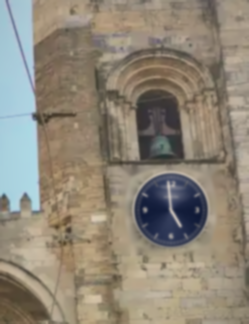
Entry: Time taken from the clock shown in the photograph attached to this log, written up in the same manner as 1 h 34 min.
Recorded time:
4 h 59 min
